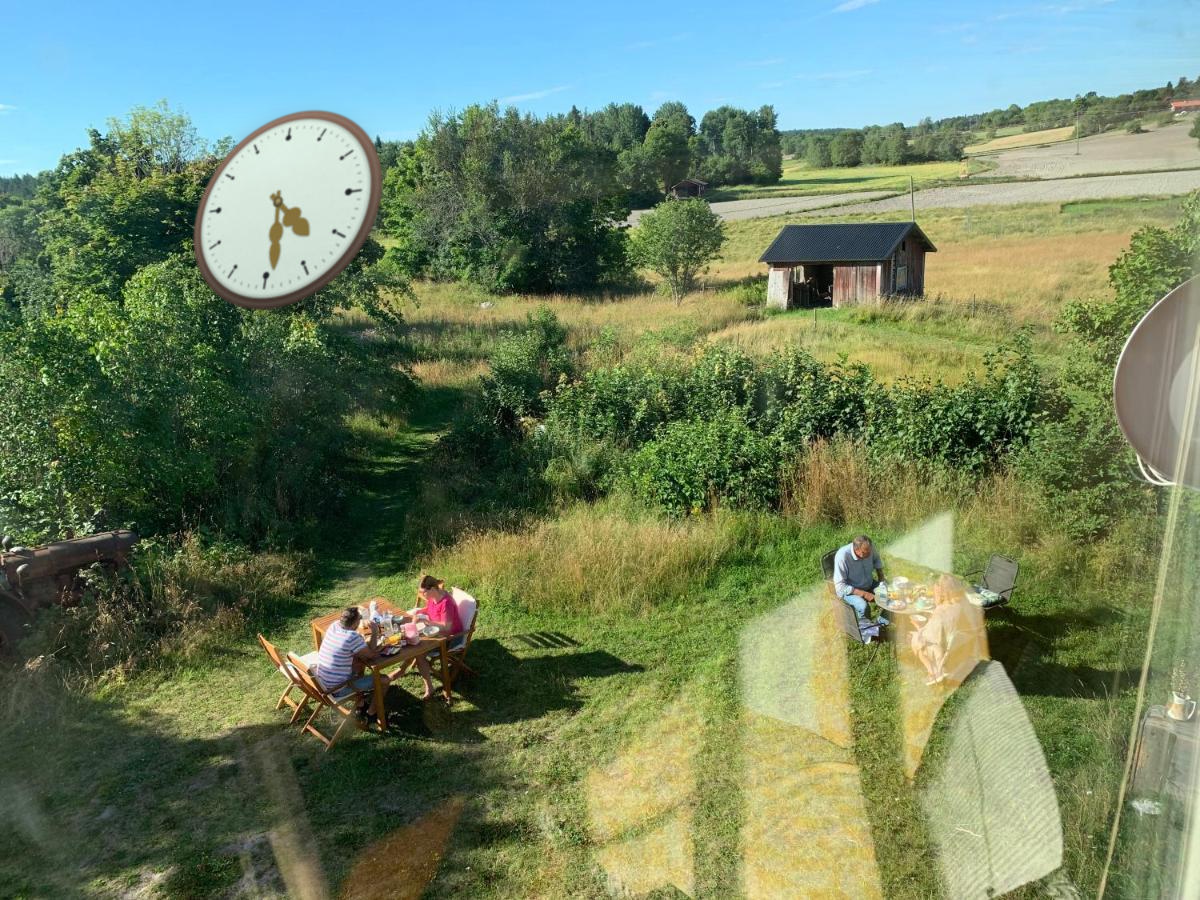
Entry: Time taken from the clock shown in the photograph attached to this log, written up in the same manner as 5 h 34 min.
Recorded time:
4 h 29 min
